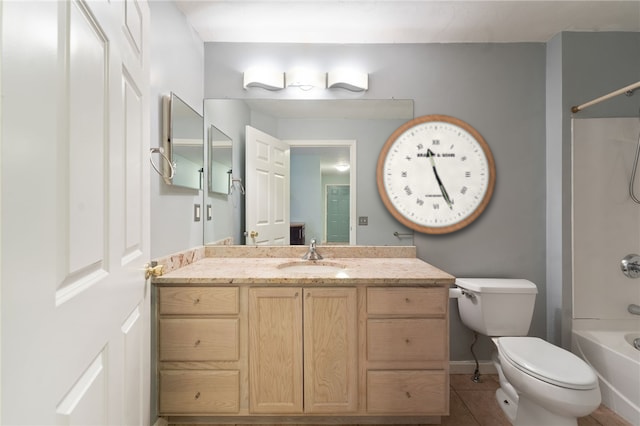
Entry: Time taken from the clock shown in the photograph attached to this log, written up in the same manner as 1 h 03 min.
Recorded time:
11 h 26 min
